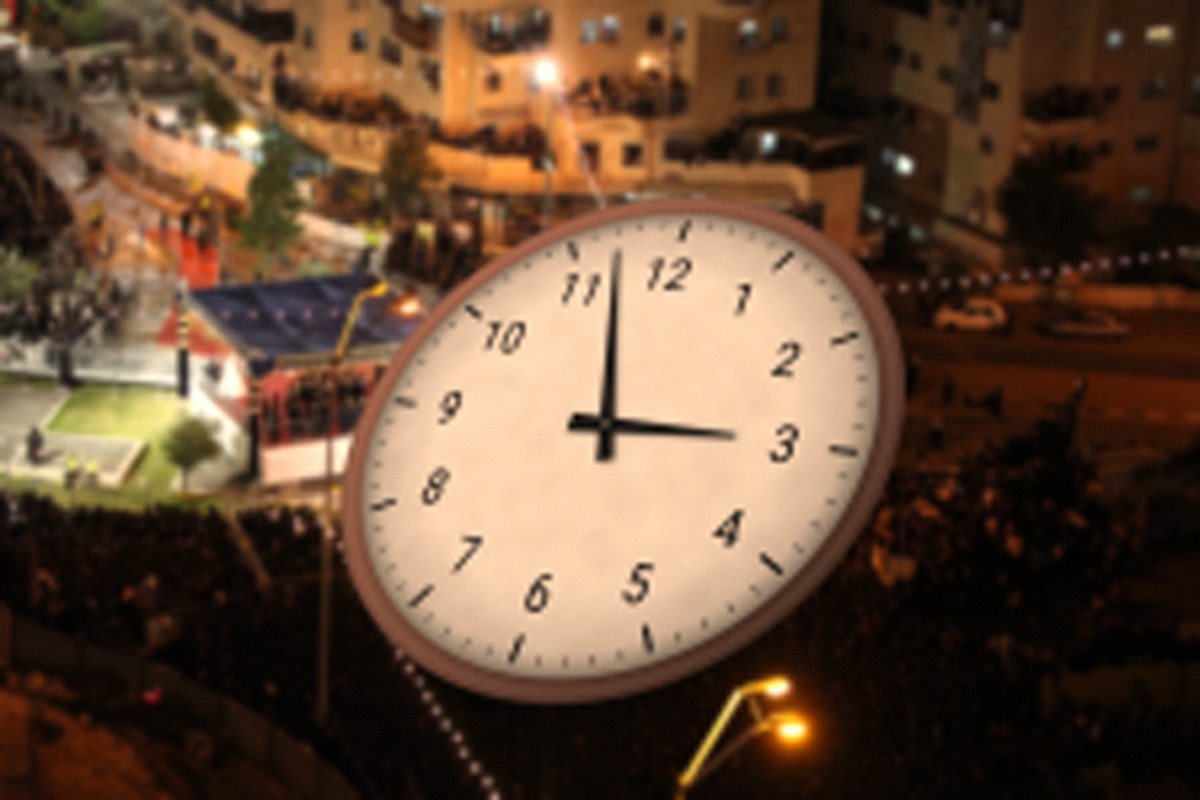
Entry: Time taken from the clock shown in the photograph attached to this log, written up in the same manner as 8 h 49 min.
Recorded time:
2 h 57 min
